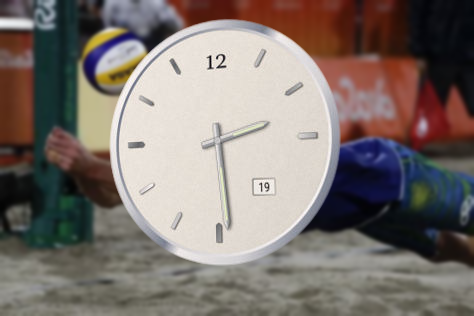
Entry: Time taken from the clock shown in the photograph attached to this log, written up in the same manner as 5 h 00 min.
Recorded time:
2 h 29 min
